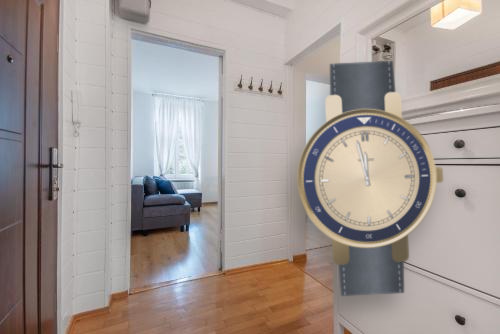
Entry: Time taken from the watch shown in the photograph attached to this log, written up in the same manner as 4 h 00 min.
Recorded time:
11 h 58 min
